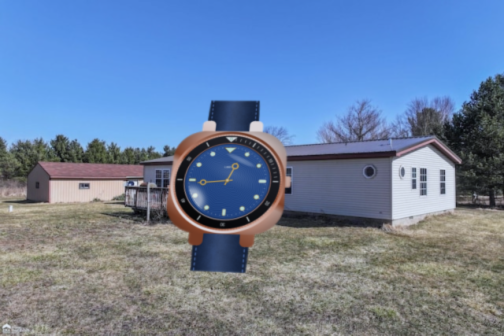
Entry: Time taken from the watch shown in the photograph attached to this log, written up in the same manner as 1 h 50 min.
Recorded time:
12 h 44 min
